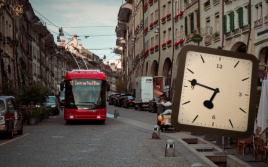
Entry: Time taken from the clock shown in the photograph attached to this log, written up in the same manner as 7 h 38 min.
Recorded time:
6 h 47 min
